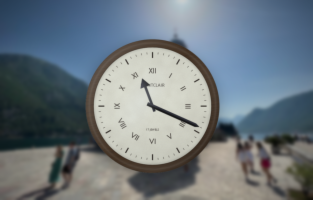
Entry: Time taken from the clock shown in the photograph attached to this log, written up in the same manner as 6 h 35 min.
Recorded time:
11 h 19 min
